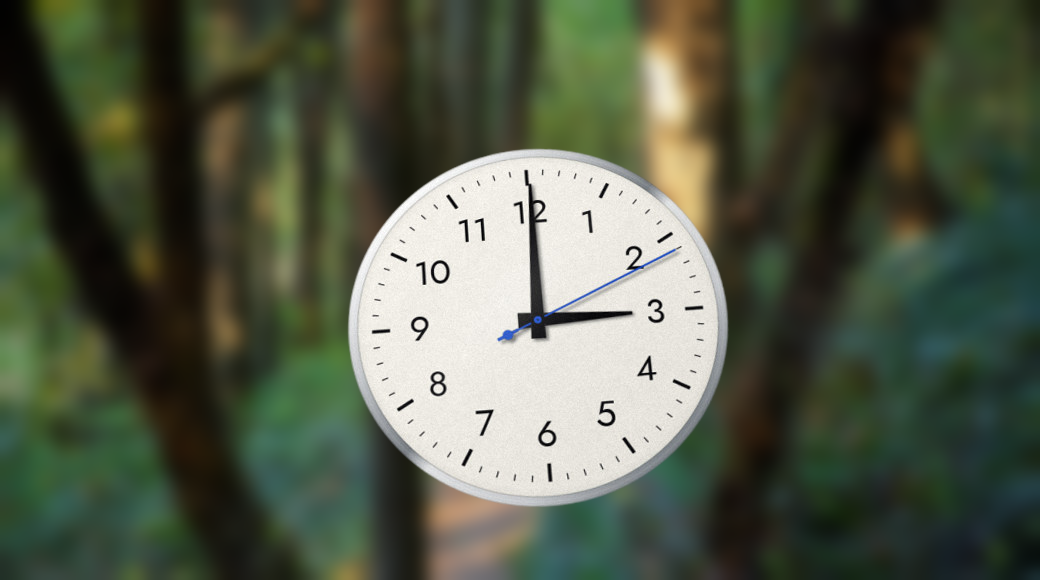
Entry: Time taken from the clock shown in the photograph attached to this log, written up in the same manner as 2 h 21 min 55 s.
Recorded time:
3 h 00 min 11 s
